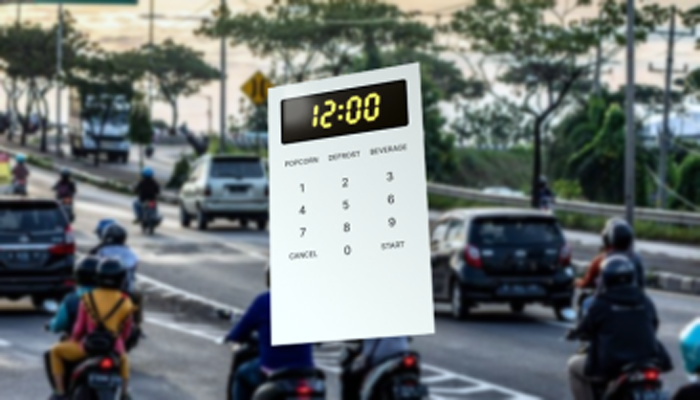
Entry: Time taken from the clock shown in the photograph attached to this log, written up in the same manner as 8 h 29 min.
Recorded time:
12 h 00 min
